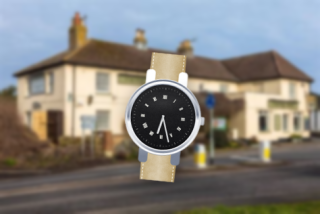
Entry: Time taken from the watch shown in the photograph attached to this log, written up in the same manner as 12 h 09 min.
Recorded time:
6 h 27 min
